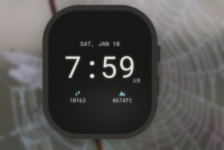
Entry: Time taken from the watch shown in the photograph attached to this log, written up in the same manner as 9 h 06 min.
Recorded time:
7 h 59 min
